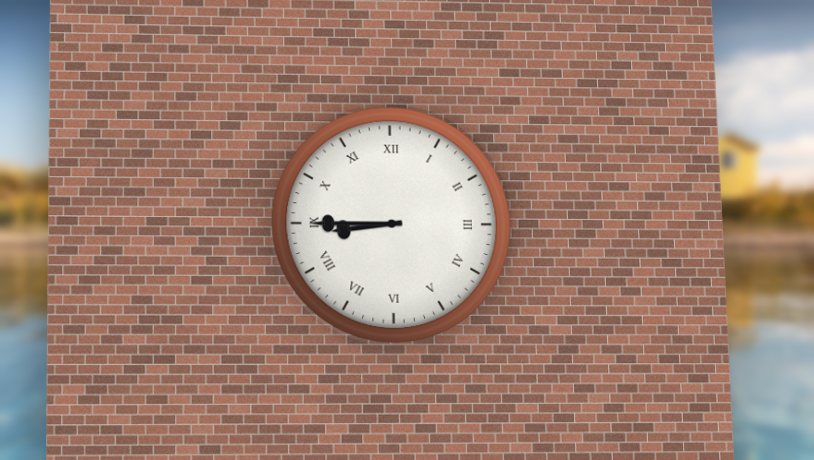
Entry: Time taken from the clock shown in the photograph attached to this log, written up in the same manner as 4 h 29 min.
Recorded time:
8 h 45 min
